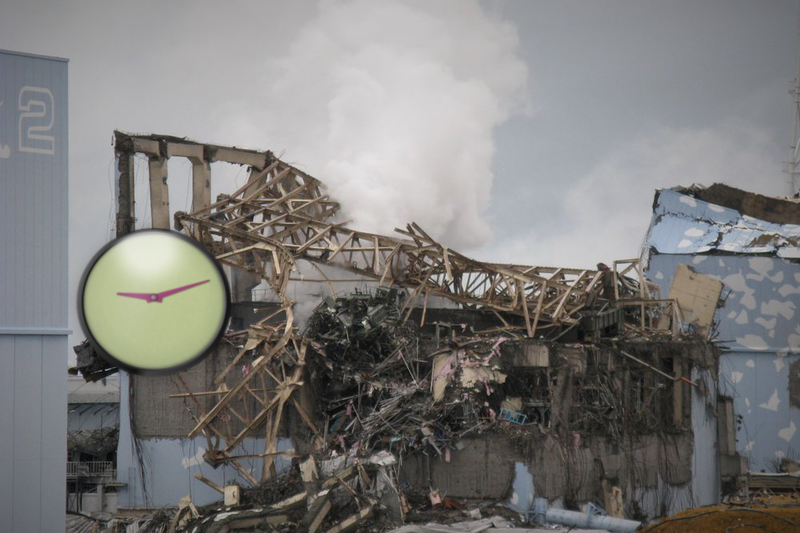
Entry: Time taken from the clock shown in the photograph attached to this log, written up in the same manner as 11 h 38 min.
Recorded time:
9 h 12 min
